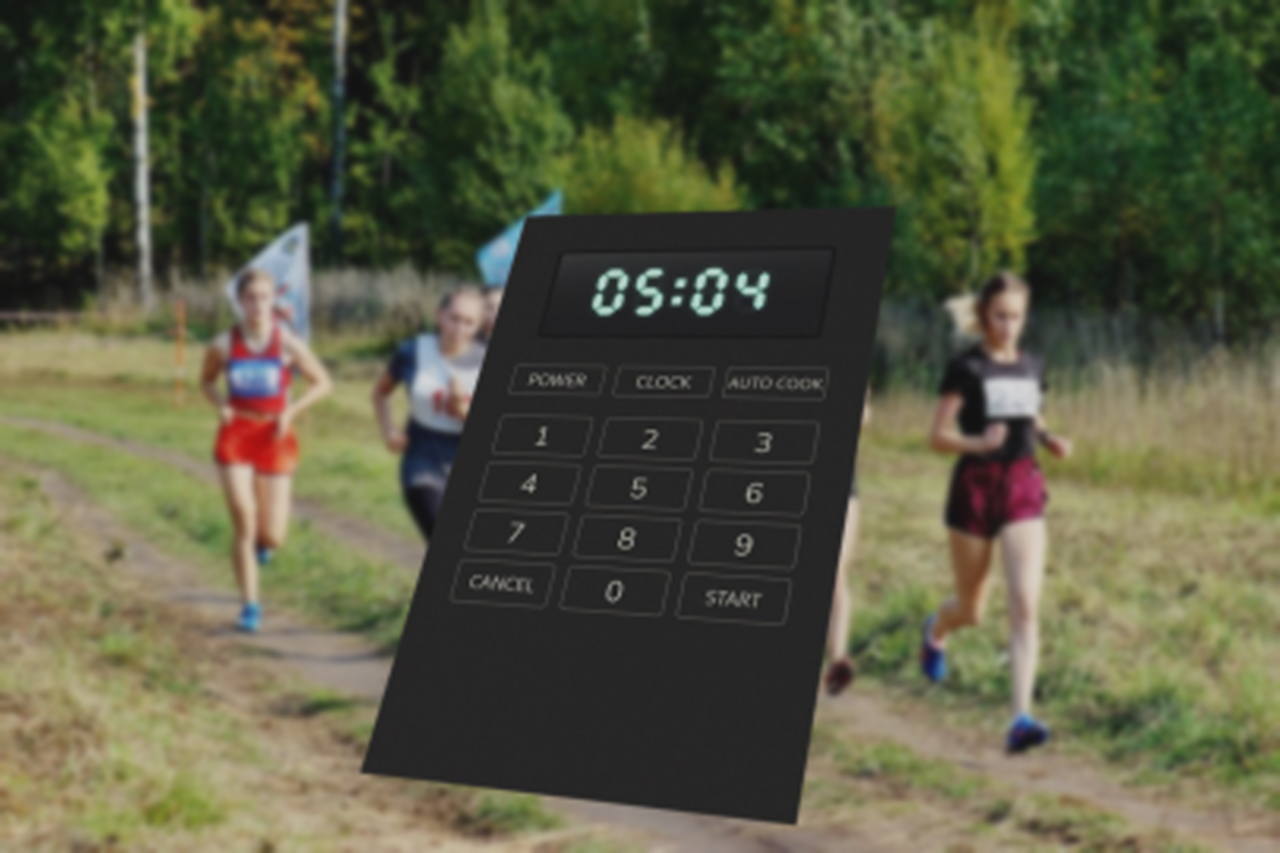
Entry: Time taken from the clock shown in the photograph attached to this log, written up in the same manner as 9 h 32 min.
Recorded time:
5 h 04 min
